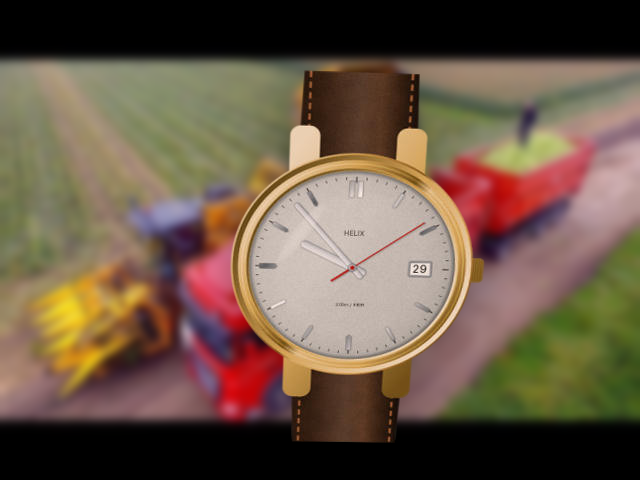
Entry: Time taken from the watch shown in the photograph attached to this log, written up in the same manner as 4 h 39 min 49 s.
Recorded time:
9 h 53 min 09 s
